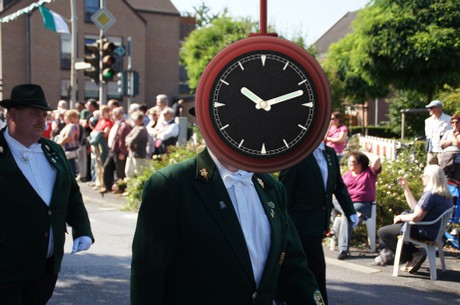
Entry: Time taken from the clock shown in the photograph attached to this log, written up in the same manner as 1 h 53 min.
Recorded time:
10 h 12 min
